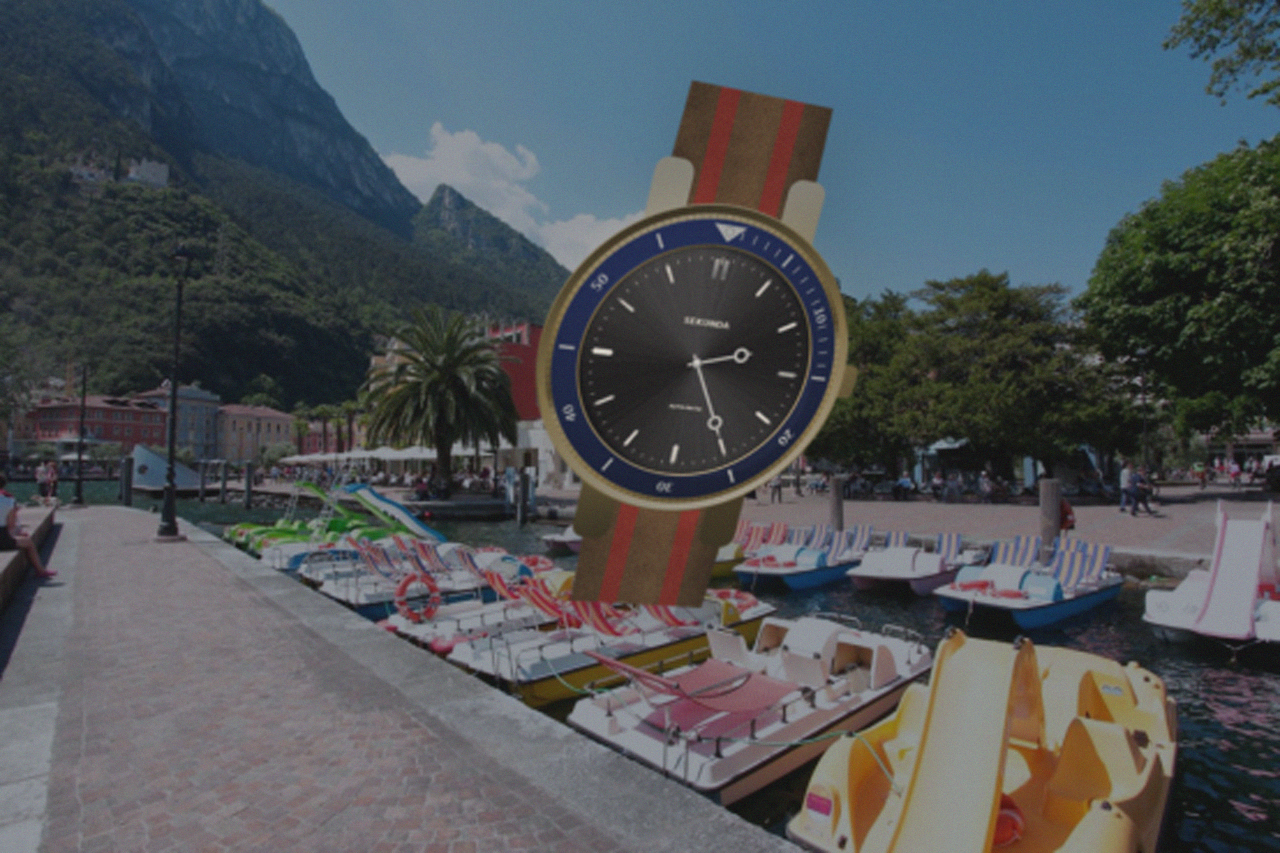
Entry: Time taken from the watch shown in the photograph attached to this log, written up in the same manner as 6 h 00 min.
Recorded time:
2 h 25 min
